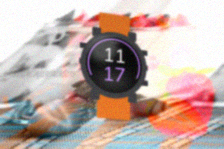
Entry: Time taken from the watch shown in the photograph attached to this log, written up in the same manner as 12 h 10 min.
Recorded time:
11 h 17 min
